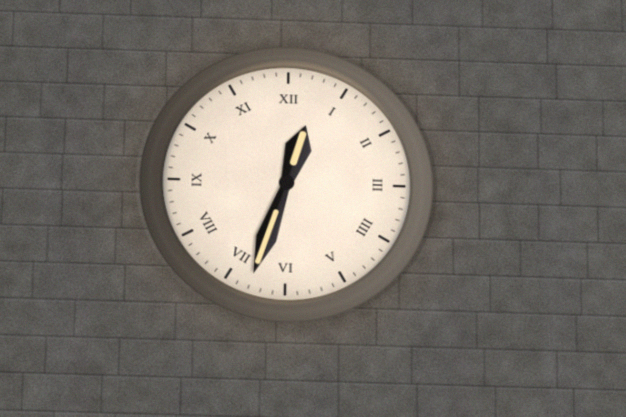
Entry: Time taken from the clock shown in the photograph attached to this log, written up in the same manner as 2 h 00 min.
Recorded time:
12 h 33 min
